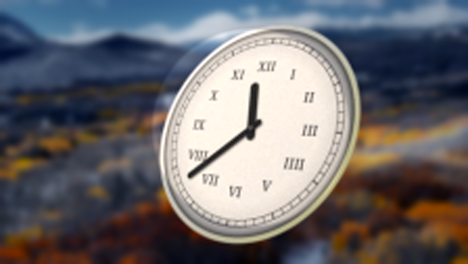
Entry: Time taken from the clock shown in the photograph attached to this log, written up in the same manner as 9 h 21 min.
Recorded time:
11 h 38 min
